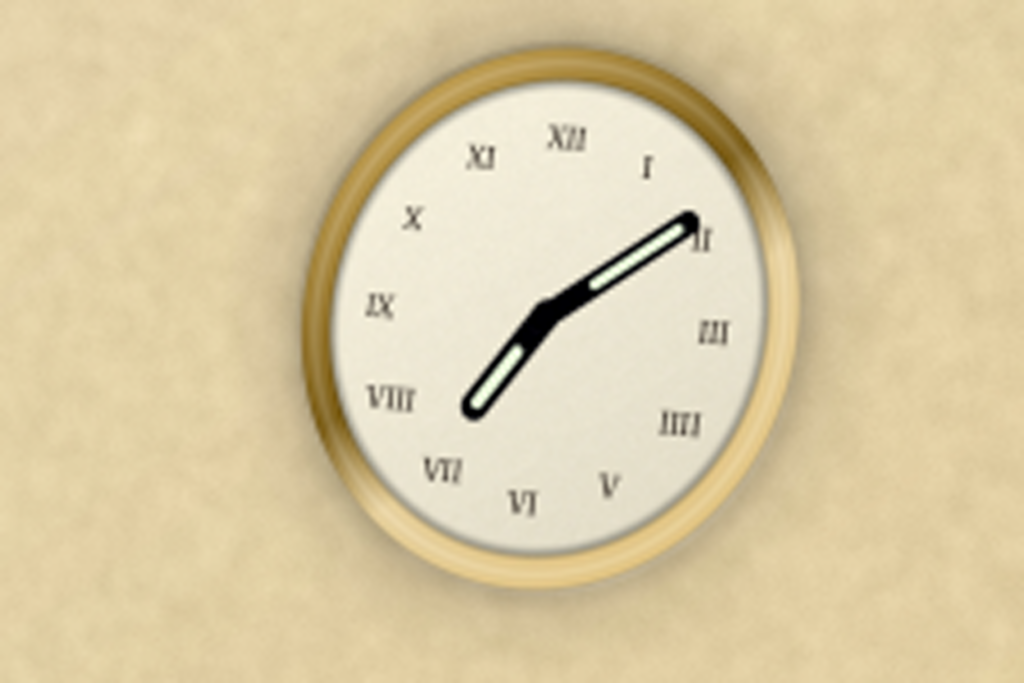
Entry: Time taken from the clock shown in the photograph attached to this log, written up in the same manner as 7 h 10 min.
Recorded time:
7 h 09 min
